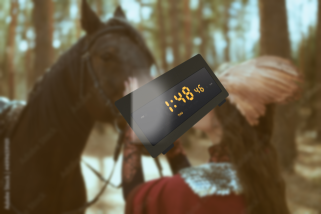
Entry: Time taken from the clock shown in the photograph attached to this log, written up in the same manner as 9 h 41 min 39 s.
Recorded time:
1 h 48 min 46 s
